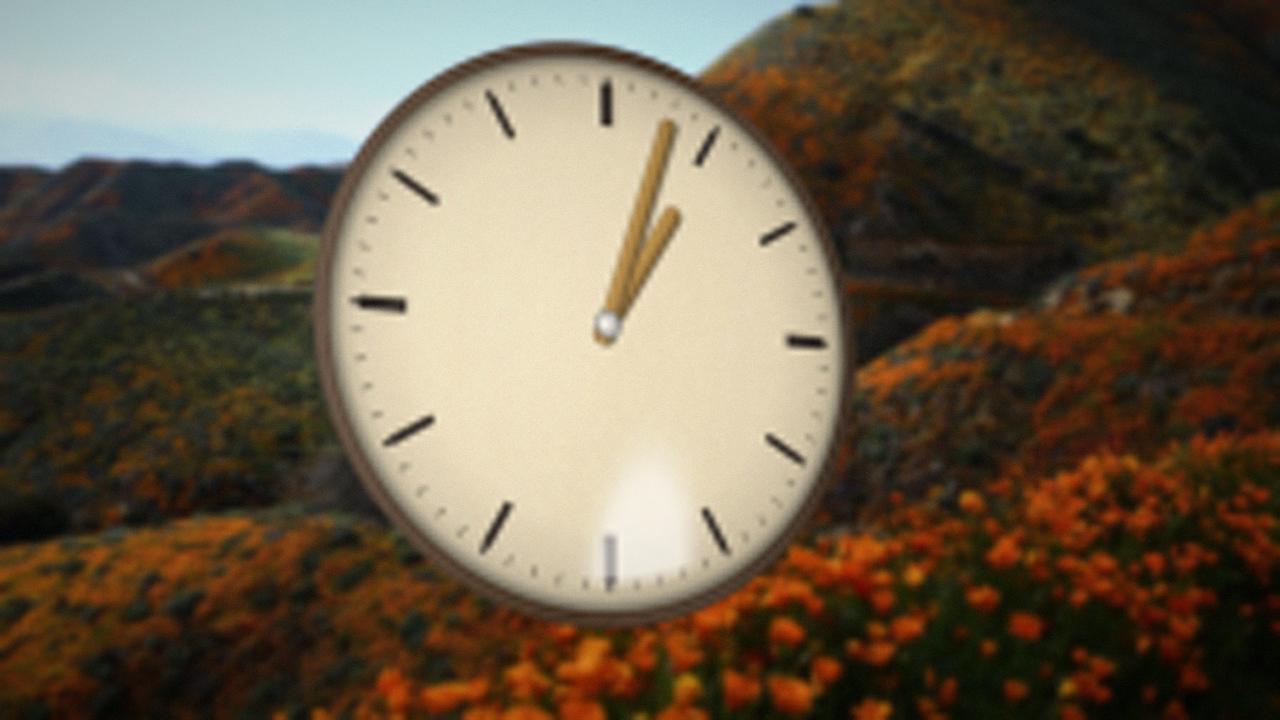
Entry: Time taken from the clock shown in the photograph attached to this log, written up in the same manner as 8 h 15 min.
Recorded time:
1 h 03 min
